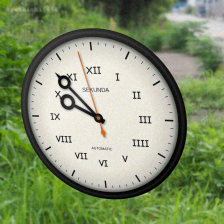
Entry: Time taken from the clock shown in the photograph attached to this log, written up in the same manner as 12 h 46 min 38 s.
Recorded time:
9 h 52 min 58 s
